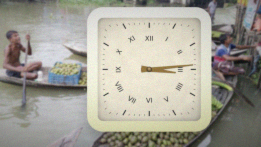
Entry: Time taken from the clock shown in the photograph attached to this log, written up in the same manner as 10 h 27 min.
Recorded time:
3 h 14 min
